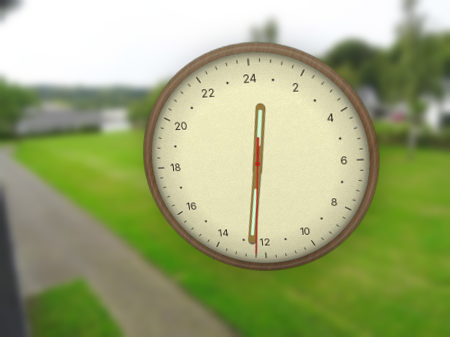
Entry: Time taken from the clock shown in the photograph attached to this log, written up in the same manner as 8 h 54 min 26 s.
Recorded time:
0 h 31 min 31 s
